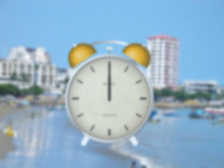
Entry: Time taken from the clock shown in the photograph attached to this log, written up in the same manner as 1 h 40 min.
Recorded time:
12 h 00 min
